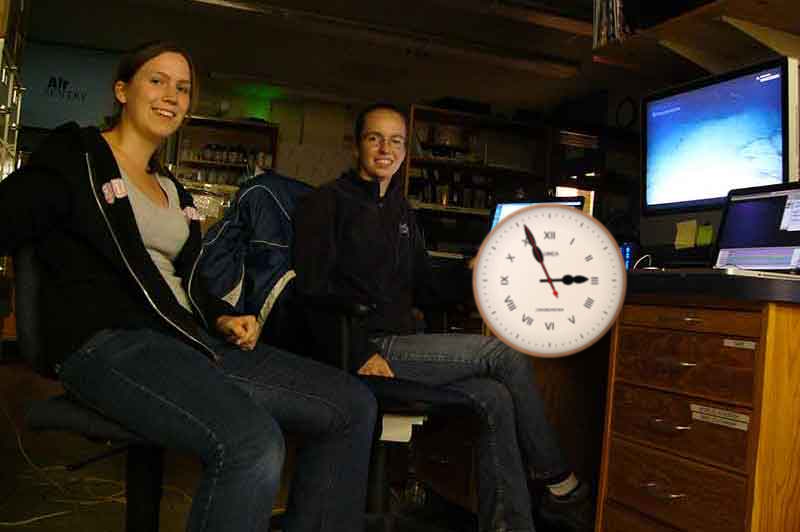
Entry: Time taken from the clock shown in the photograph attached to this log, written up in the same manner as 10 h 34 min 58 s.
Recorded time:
2 h 55 min 56 s
